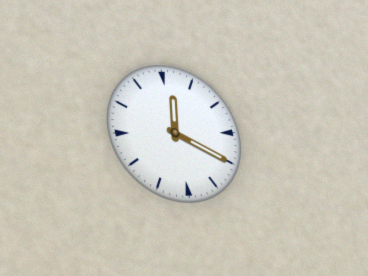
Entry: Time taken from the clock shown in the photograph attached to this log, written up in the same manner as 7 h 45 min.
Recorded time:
12 h 20 min
